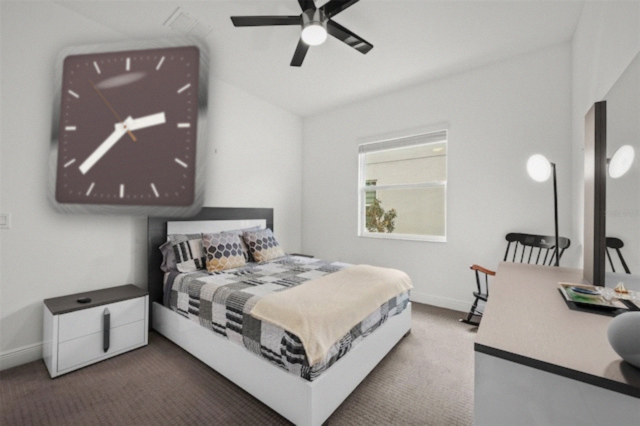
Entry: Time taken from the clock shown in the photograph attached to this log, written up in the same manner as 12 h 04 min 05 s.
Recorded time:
2 h 37 min 53 s
